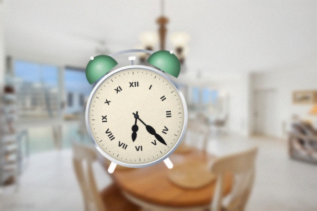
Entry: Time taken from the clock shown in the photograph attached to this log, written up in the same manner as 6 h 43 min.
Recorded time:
6 h 23 min
